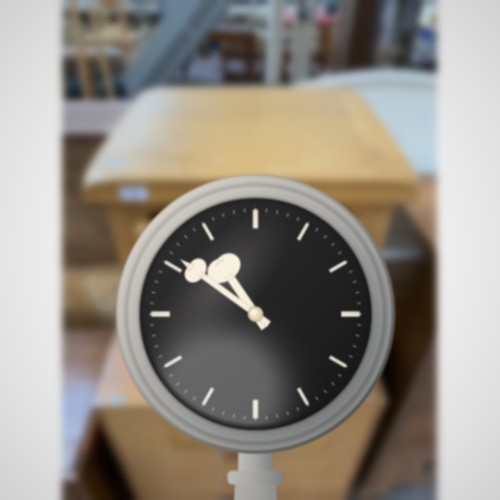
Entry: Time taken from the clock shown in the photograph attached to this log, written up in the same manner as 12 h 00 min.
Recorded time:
10 h 51 min
